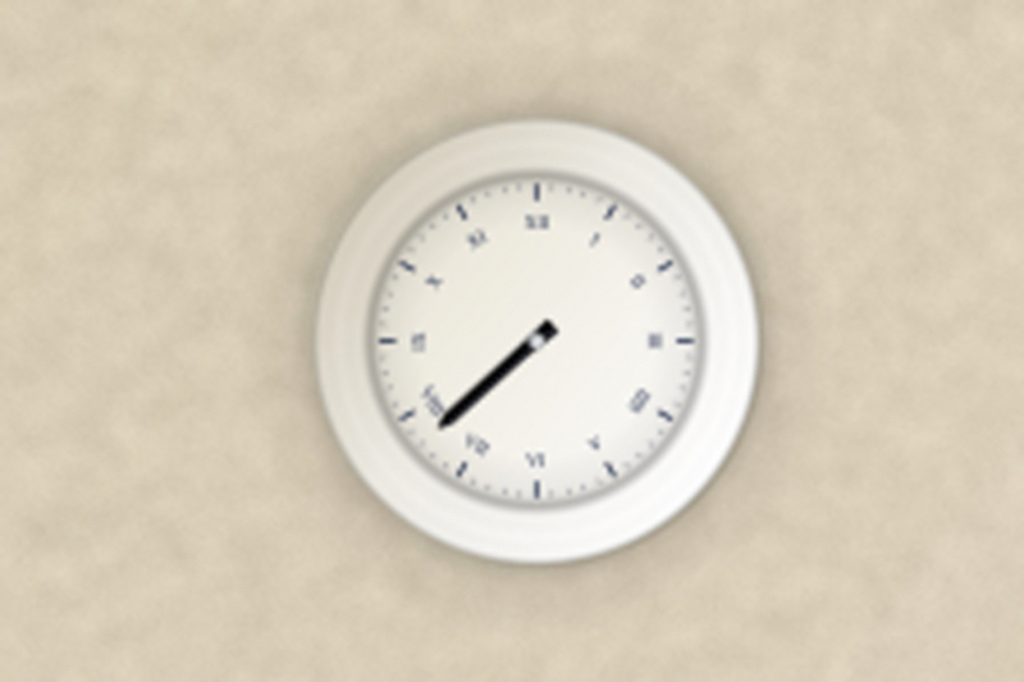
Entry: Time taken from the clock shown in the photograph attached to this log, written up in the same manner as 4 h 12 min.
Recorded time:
7 h 38 min
